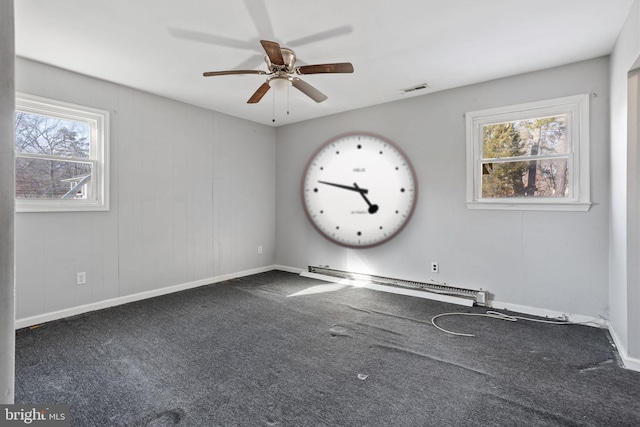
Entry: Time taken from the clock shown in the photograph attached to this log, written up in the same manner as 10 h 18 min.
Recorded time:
4 h 47 min
